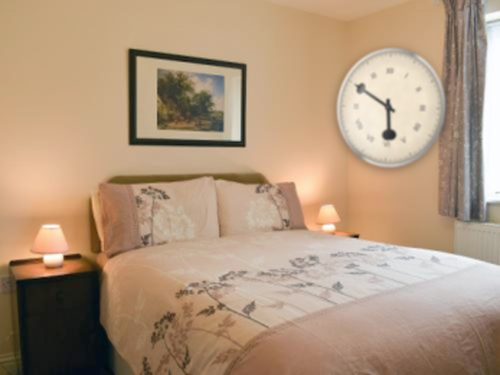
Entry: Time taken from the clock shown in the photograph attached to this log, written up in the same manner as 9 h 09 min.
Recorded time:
5 h 50 min
